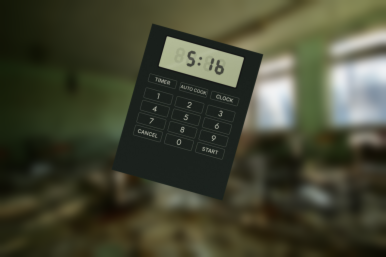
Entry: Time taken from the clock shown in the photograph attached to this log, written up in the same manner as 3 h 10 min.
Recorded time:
5 h 16 min
